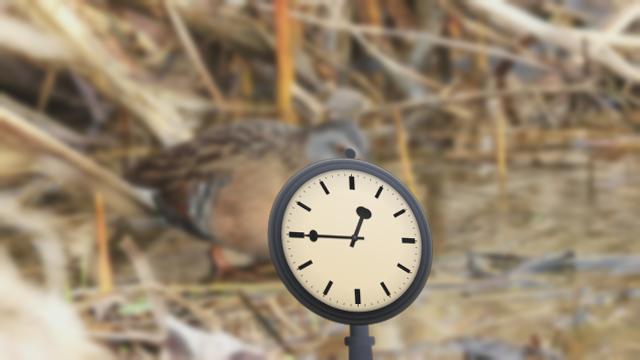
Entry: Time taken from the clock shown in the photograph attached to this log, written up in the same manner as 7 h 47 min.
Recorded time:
12 h 45 min
